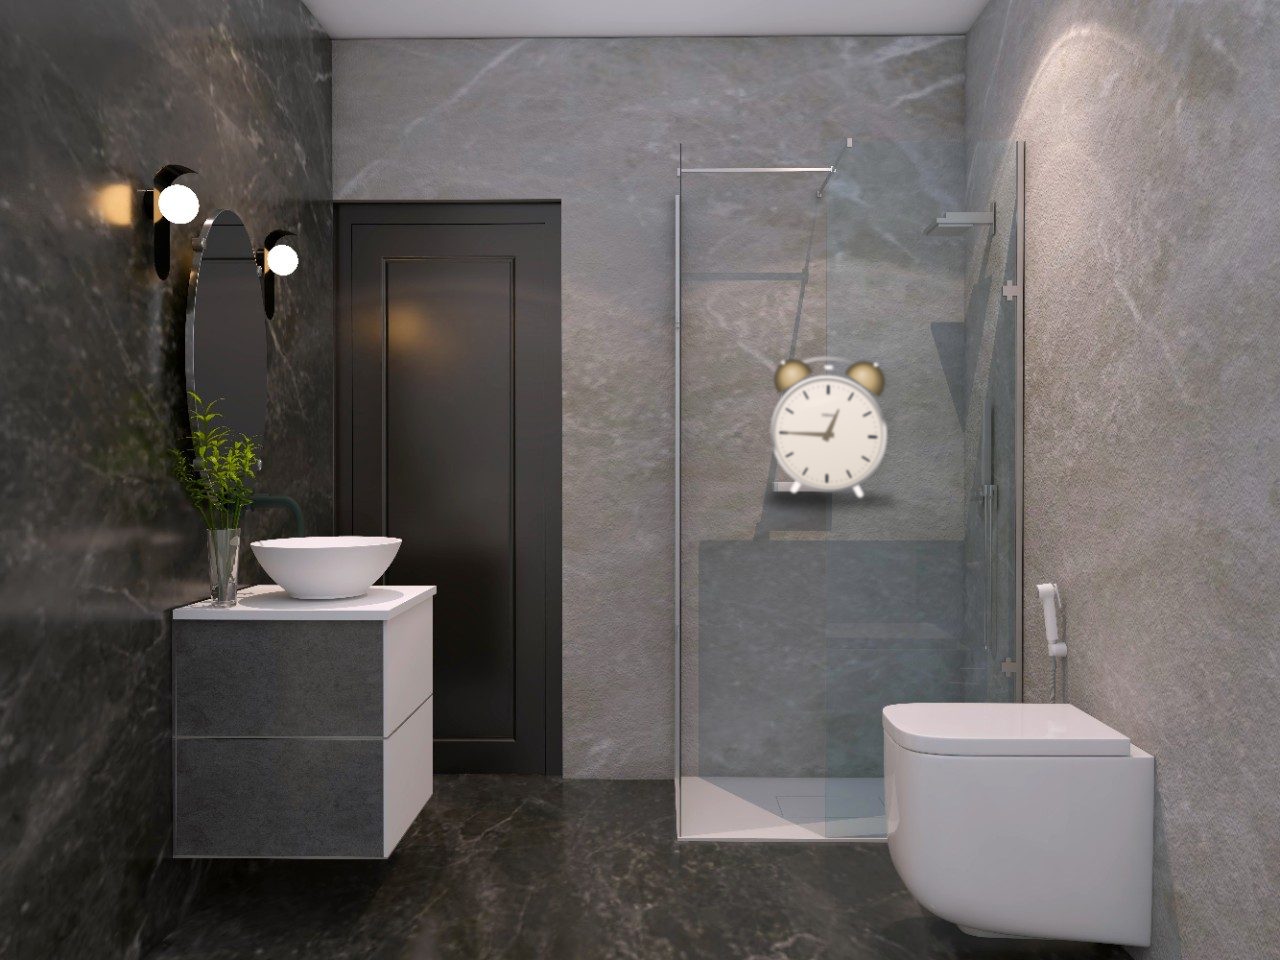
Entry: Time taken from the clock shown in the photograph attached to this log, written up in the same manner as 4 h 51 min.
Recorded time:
12 h 45 min
